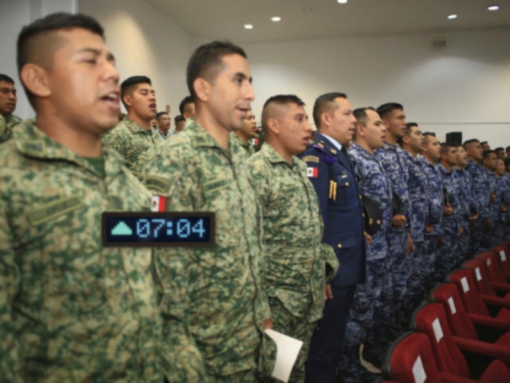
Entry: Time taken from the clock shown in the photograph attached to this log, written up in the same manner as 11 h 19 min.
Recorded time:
7 h 04 min
